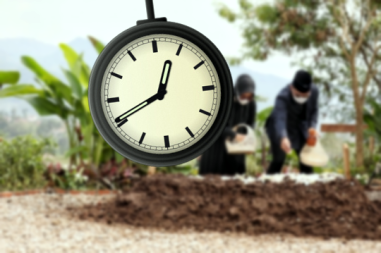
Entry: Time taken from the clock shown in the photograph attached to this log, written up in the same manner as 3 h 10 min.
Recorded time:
12 h 41 min
